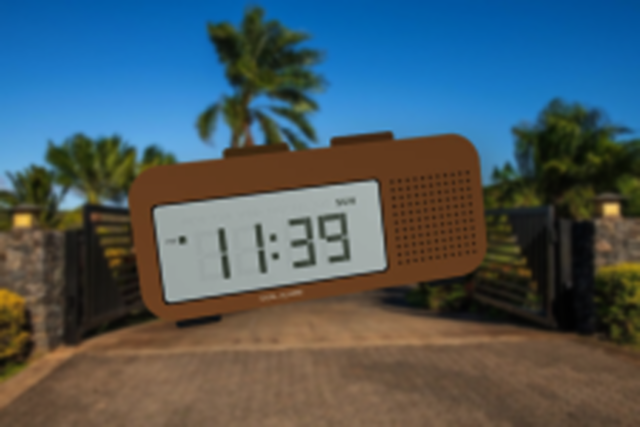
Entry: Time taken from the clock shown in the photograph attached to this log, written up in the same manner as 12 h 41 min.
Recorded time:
11 h 39 min
